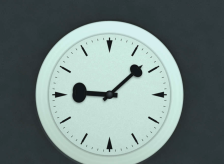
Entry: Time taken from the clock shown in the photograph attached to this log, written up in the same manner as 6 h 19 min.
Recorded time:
9 h 08 min
